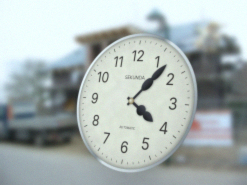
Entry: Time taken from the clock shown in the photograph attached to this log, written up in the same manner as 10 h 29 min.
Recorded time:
4 h 07 min
